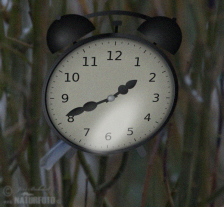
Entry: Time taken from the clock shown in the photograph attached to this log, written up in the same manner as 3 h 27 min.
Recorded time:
1 h 41 min
